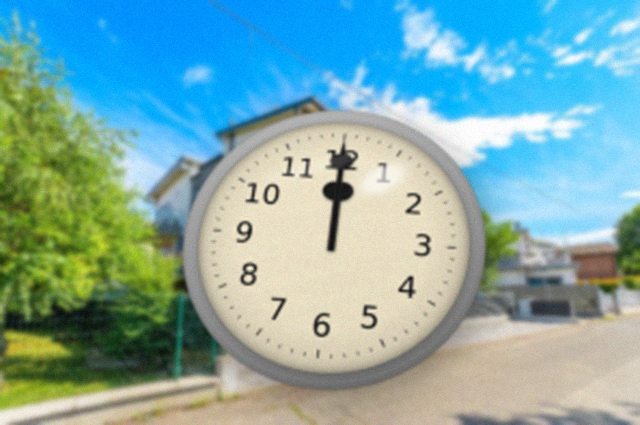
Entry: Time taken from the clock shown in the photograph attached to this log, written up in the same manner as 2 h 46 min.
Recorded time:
12 h 00 min
